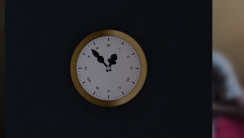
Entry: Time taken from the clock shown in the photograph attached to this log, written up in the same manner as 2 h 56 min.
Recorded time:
12 h 53 min
